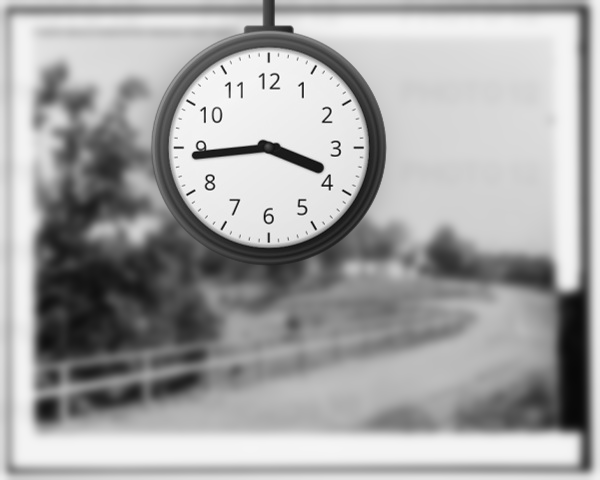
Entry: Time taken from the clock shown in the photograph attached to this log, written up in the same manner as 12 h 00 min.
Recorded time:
3 h 44 min
